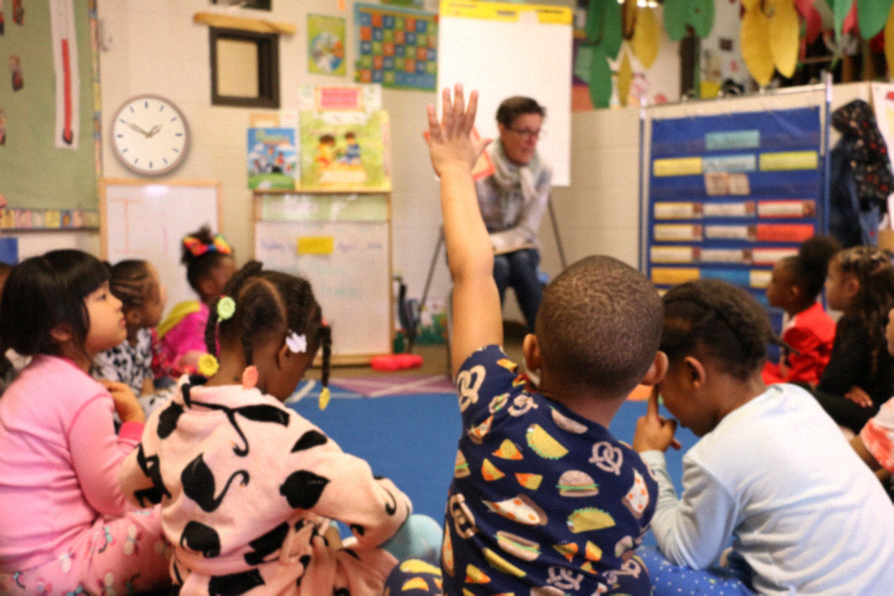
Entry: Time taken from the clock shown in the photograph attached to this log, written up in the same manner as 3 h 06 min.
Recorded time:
1 h 50 min
